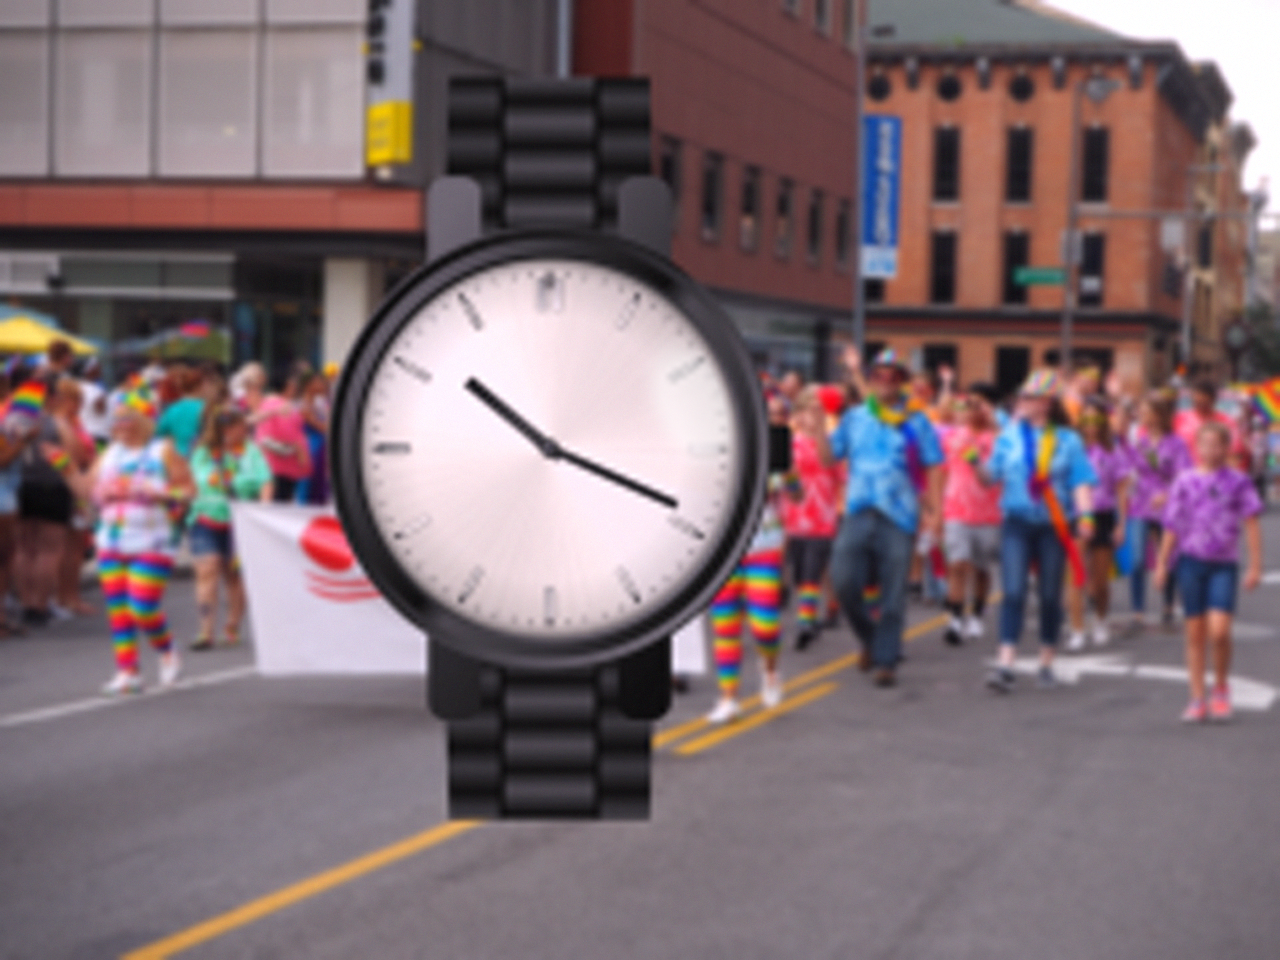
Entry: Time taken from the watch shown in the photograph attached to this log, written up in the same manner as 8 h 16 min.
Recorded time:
10 h 19 min
